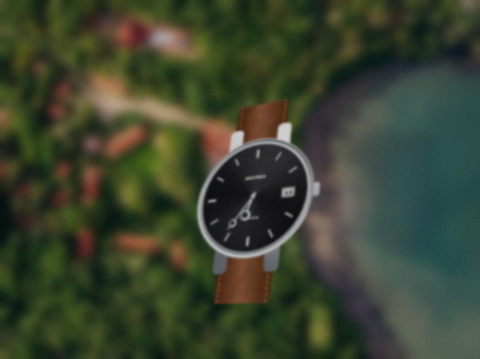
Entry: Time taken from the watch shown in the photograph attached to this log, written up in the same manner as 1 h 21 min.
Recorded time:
6 h 36 min
